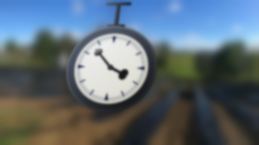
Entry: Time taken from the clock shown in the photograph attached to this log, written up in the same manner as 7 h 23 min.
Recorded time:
3 h 53 min
